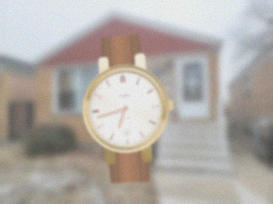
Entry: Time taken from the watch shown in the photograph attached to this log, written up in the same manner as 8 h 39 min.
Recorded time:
6 h 43 min
